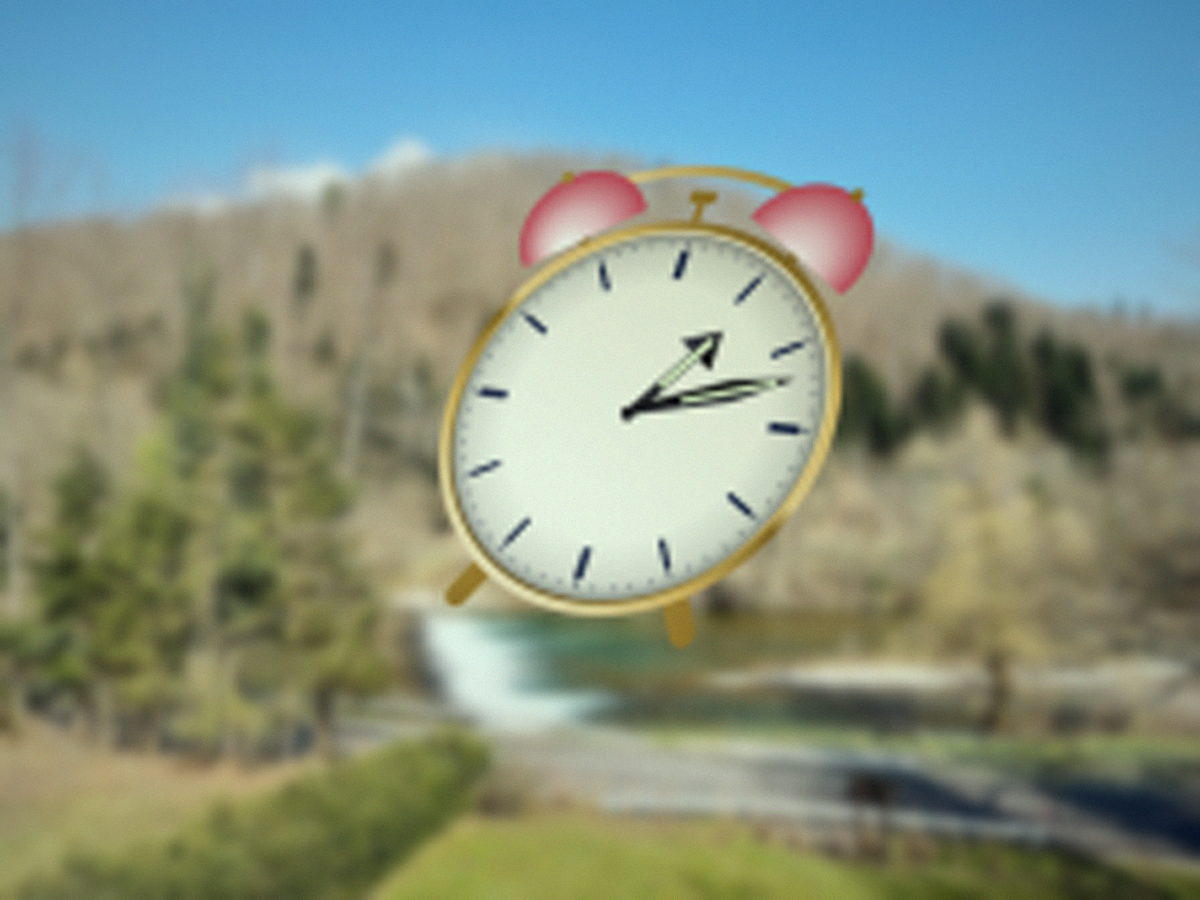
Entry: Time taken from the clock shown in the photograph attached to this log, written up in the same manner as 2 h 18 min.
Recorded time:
1 h 12 min
